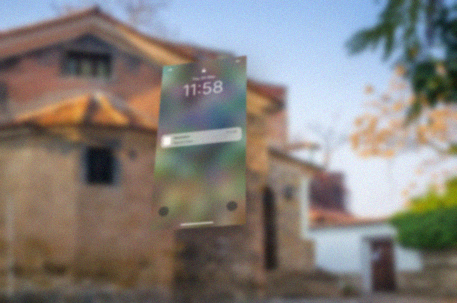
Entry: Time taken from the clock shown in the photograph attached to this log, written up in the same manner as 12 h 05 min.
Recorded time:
11 h 58 min
